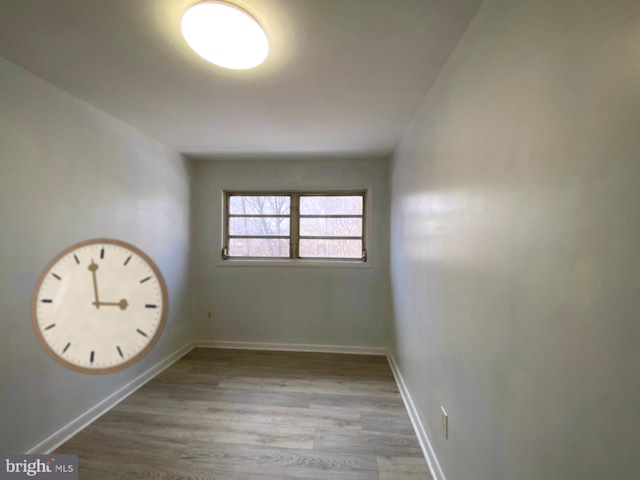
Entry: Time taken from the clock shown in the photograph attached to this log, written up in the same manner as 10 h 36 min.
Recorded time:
2 h 58 min
